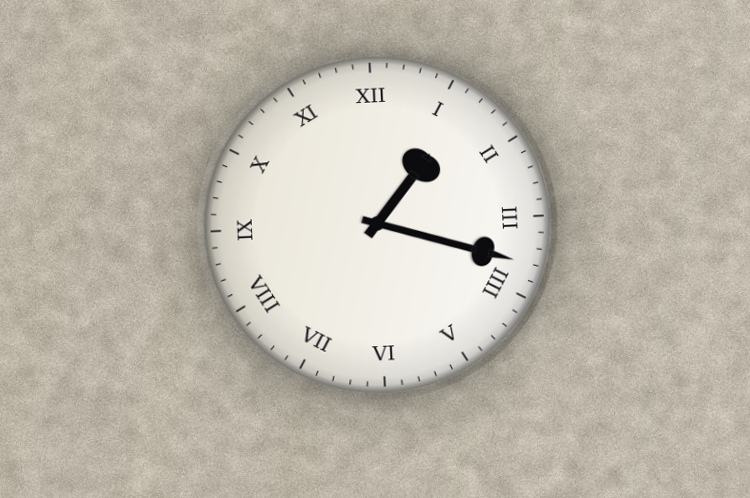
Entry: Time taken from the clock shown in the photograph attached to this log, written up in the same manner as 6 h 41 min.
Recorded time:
1 h 18 min
